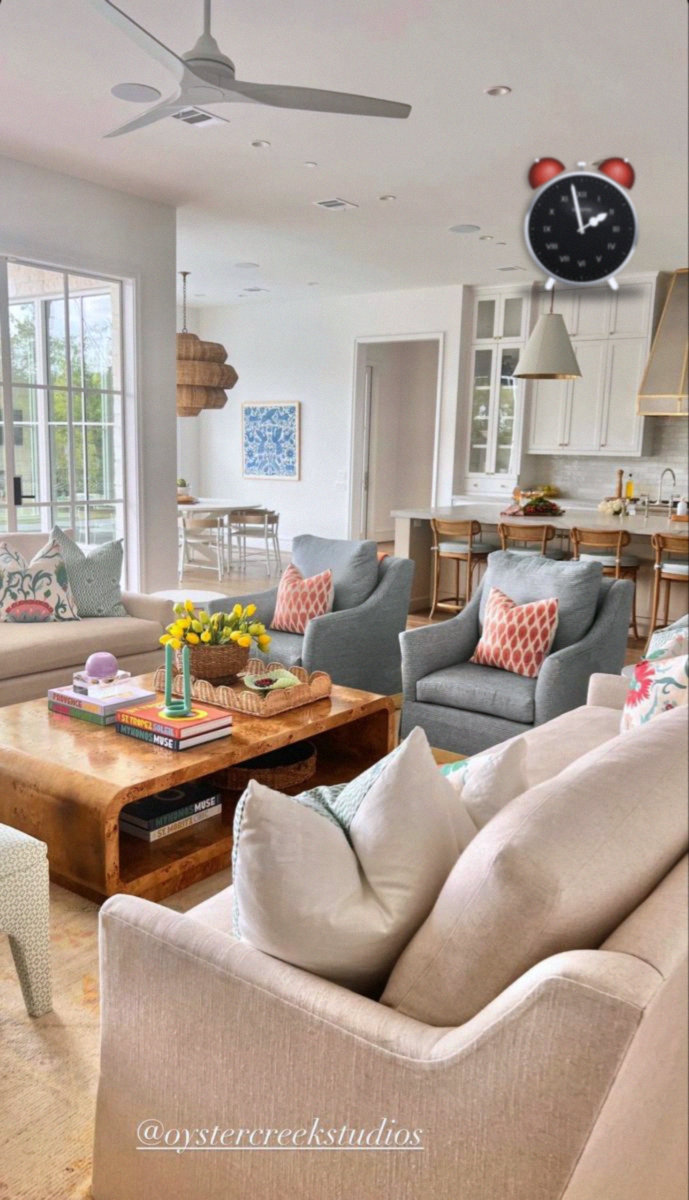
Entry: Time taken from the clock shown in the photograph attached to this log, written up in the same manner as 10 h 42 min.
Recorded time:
1 h 58 min
